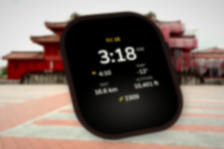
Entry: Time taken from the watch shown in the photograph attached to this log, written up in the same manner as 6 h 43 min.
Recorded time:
3 h 18 min
